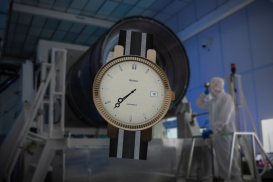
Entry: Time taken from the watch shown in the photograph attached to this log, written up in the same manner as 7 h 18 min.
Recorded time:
7 h 37 min
